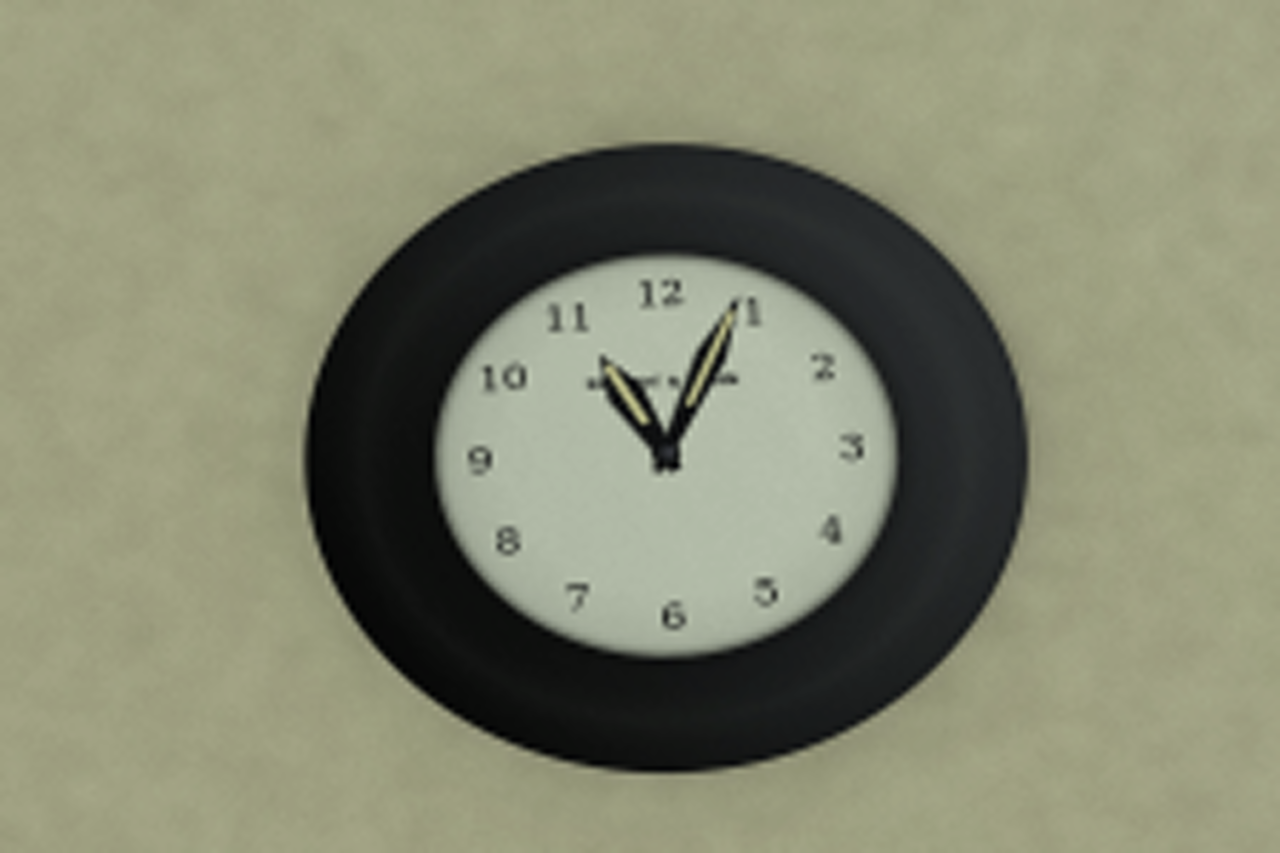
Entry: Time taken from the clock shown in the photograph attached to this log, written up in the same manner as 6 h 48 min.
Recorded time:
11 h 04 min
